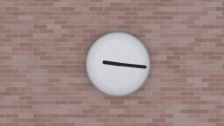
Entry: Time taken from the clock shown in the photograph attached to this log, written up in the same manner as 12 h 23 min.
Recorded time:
9 h 16 min
